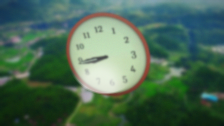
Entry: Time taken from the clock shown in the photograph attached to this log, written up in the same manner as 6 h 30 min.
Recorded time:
8 h 44 min
